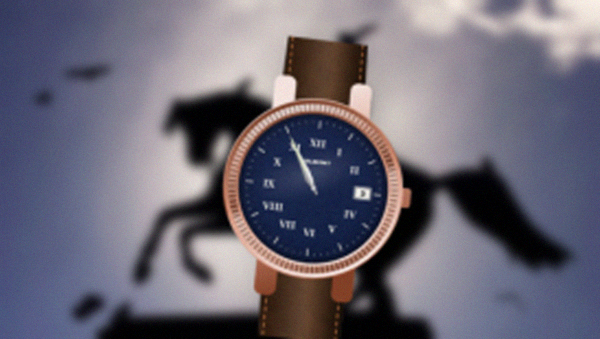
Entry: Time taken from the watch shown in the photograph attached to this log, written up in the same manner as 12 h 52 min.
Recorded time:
10 h 55 min
